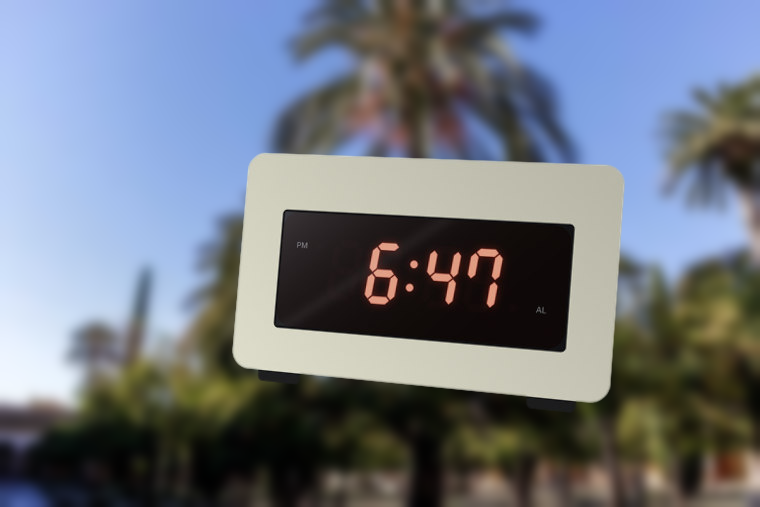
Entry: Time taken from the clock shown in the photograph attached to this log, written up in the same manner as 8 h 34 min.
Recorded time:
6 h 47 min
